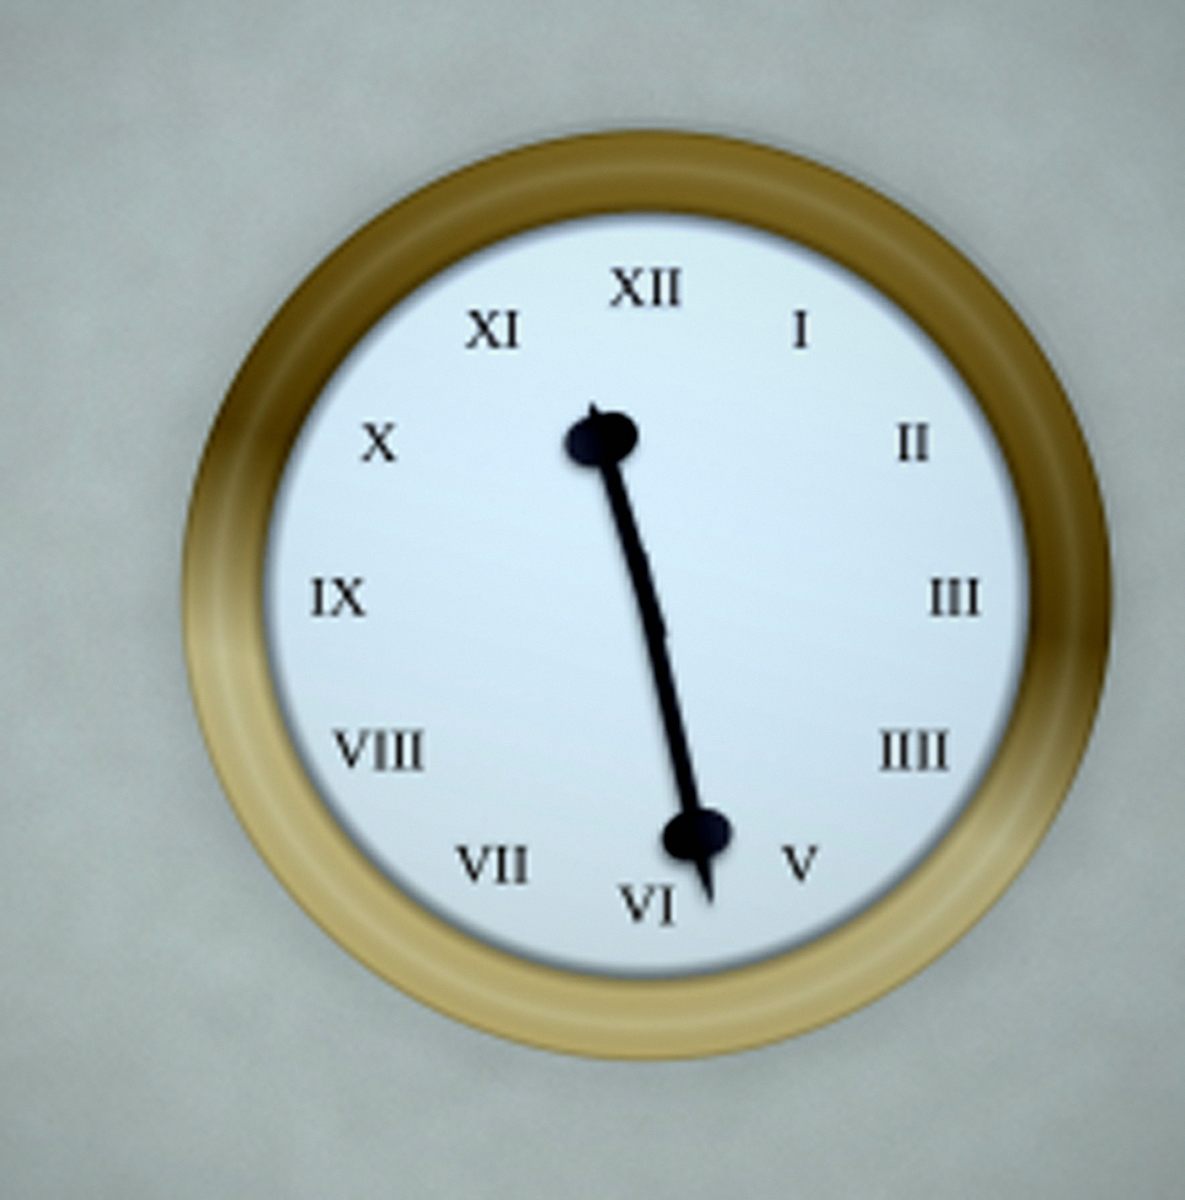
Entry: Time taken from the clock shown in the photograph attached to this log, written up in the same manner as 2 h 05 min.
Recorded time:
11 h 28 min
